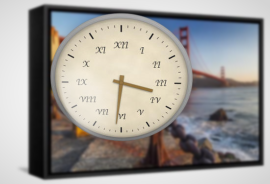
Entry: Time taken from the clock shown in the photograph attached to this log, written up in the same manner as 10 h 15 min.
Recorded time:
3 h 31 min
